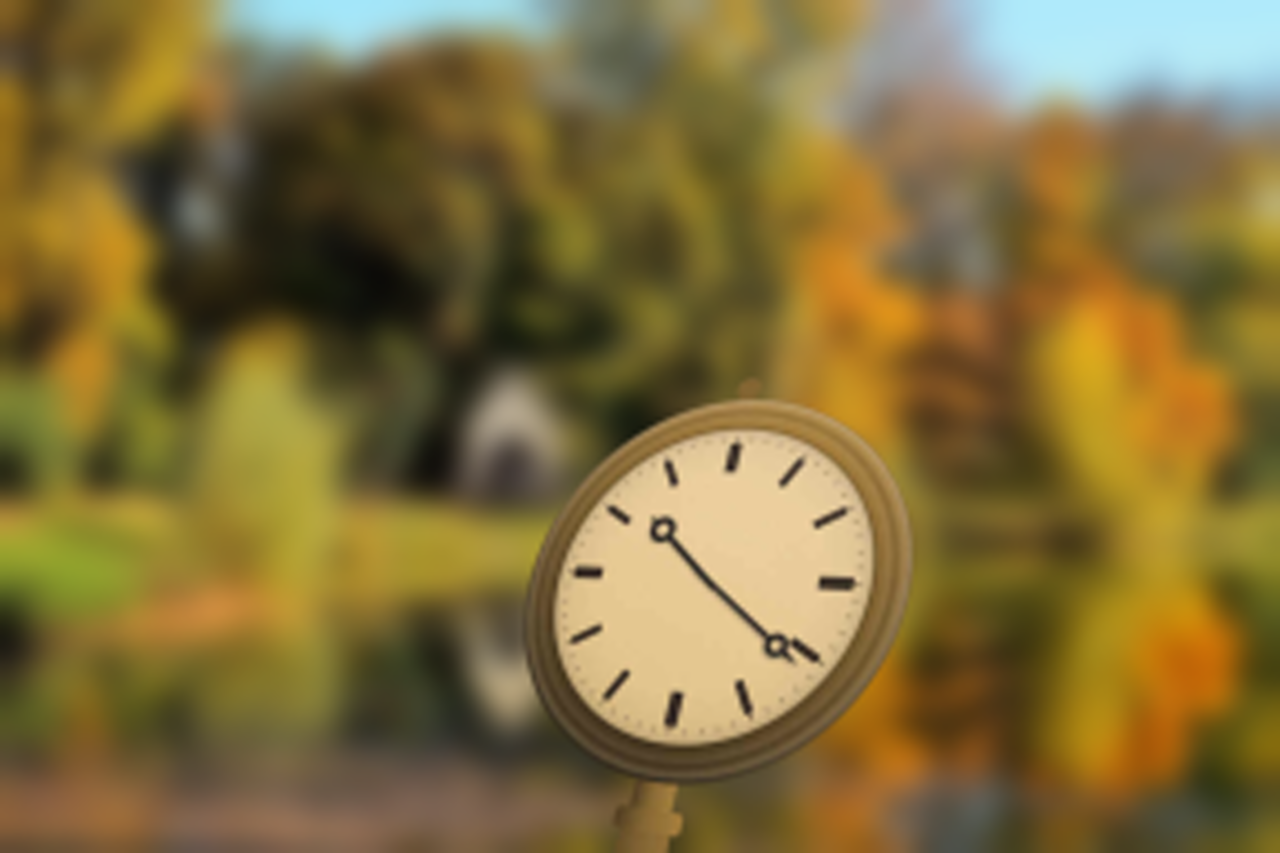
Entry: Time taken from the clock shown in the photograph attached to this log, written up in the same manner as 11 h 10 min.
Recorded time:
10 h 21 min
